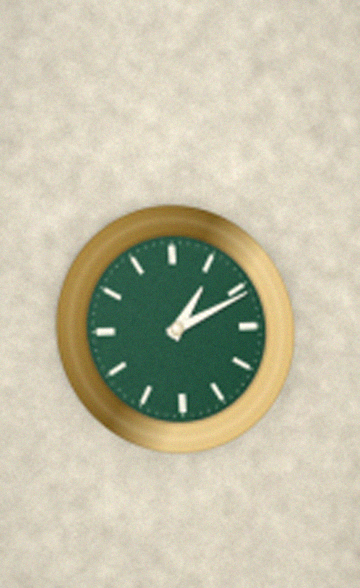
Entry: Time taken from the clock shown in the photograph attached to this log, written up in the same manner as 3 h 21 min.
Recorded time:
1 h 11 min
